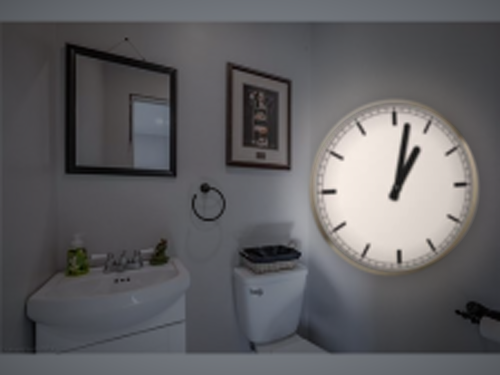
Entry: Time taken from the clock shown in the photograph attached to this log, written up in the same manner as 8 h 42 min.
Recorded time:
1 h 02 min
